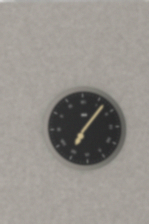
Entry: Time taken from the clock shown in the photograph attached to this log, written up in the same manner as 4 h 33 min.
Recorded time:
7 h 07 min
